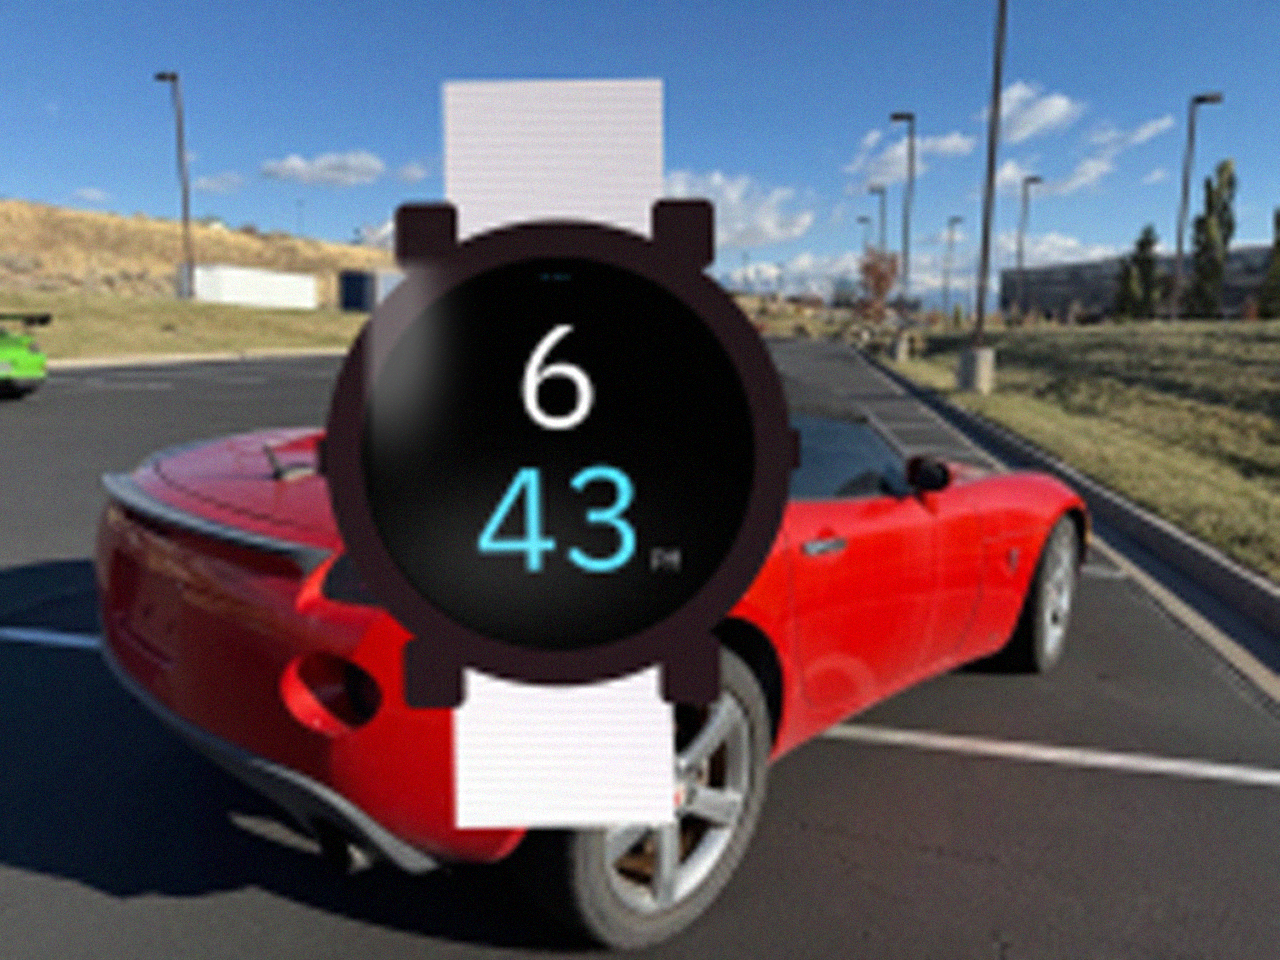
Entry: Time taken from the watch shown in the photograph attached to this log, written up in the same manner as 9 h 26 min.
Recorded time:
6 h 43 min
